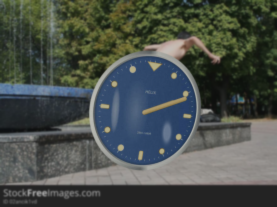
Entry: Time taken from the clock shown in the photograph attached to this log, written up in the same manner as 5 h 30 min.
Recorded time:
2 h 11 min
